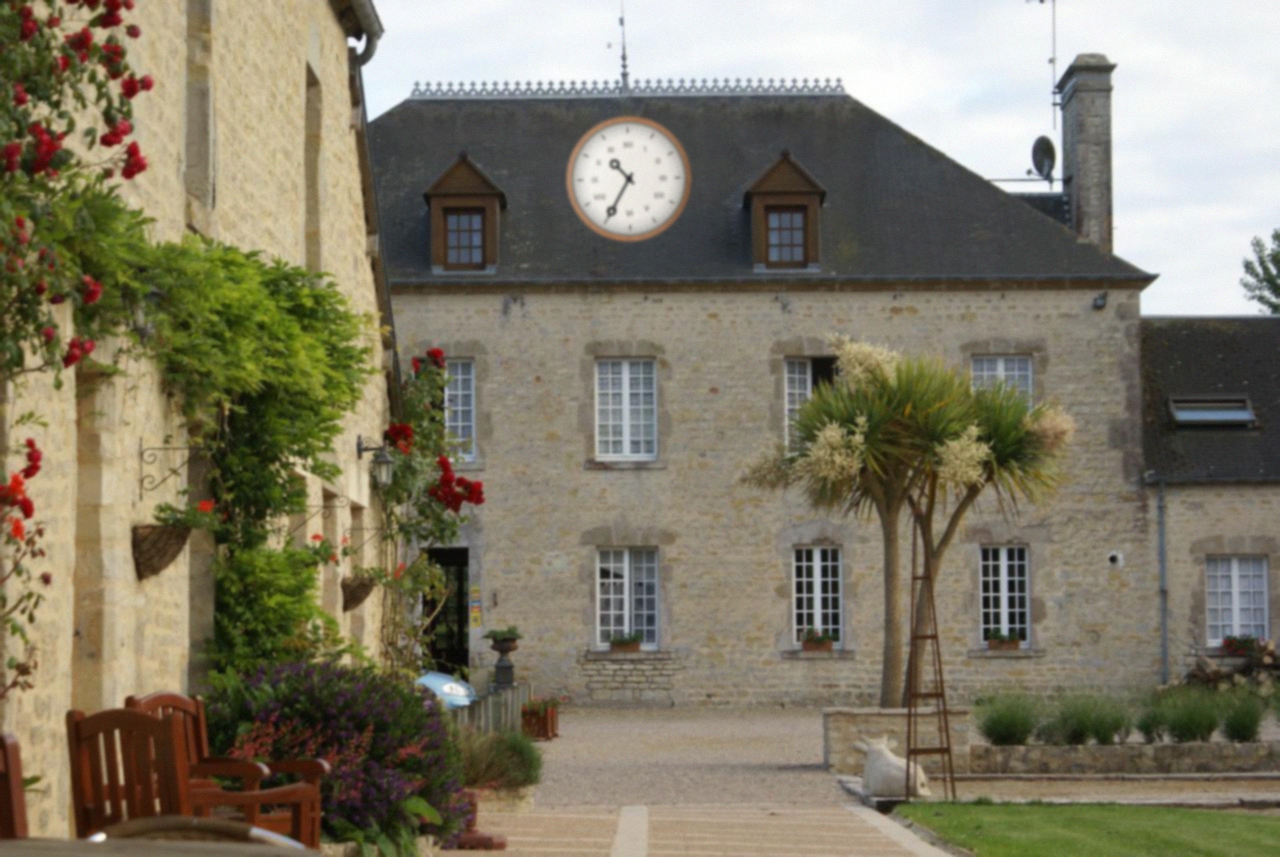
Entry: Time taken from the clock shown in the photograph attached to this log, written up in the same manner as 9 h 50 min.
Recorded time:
10 h 35 min
